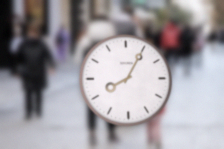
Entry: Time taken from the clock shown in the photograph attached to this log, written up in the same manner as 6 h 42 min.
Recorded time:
8 h 05 min
